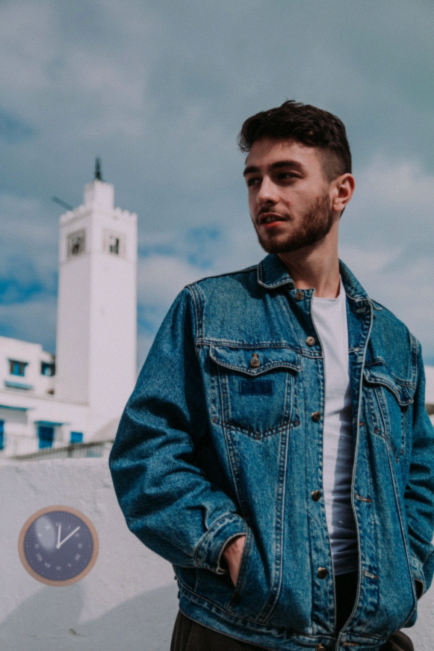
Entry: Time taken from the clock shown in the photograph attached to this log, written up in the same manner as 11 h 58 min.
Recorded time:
12 h 08 min
